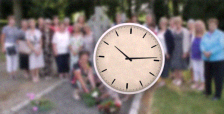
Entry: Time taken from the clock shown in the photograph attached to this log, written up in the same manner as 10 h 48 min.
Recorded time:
10 h 14 min
